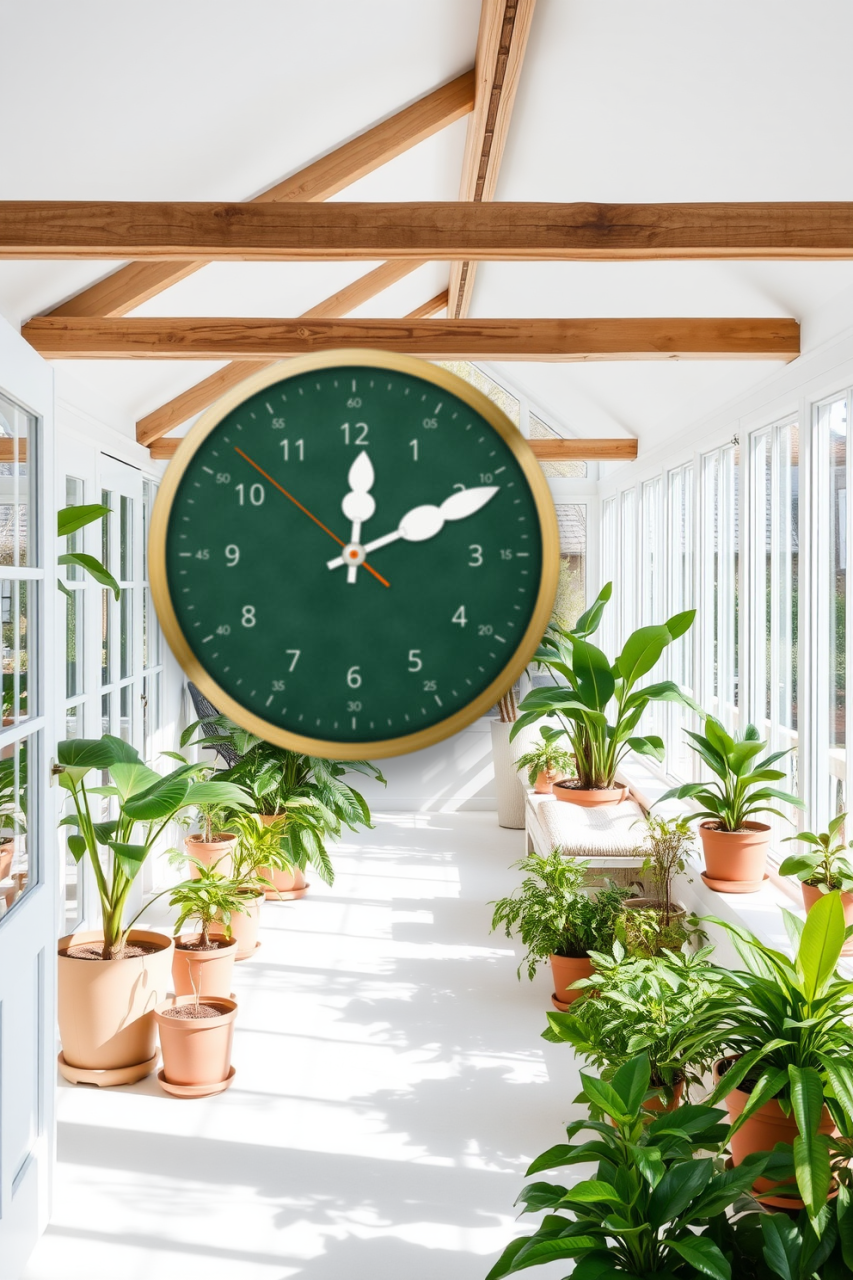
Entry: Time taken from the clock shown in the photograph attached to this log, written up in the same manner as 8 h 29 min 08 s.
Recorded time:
12 h 10 min 52 s
